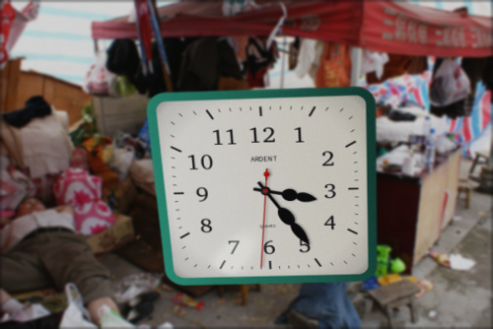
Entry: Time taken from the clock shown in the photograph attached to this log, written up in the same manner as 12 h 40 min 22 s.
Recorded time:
3 h 24 min 31 s
